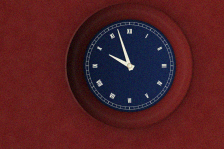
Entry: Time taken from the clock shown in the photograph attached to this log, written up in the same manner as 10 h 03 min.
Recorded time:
9 h 57 min
